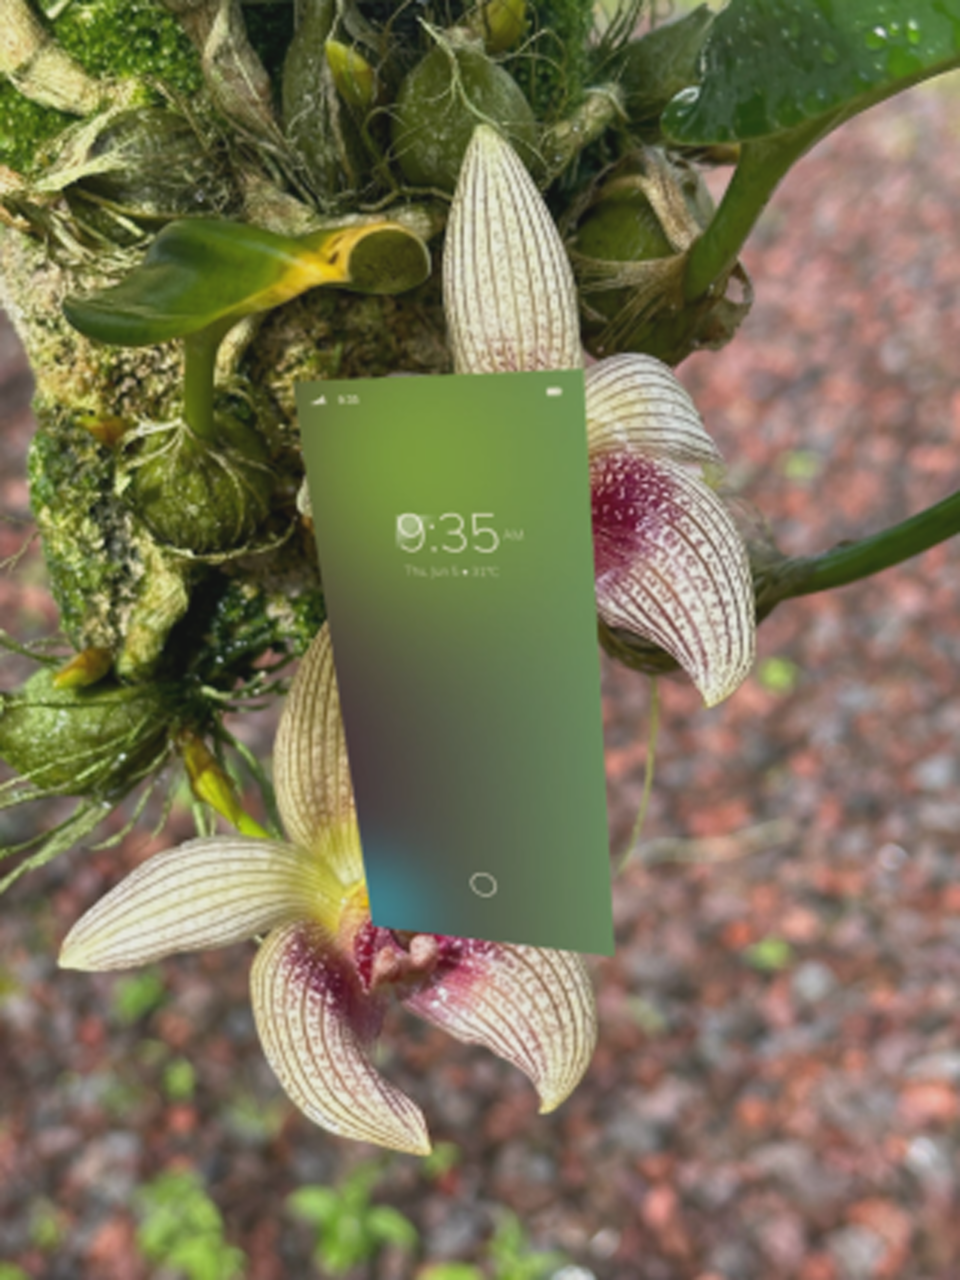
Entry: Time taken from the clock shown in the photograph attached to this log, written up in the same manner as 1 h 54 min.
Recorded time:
9 h 35 min
